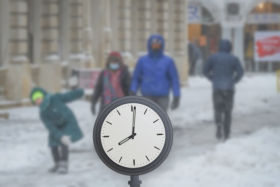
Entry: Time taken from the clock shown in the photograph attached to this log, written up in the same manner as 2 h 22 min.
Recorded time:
8 h 01 min
